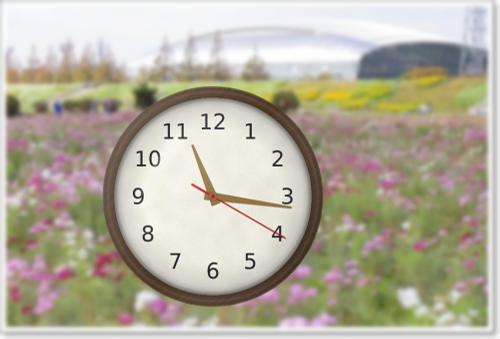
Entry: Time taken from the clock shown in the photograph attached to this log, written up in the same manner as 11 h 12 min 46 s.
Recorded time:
11 h 16 min 20 s
